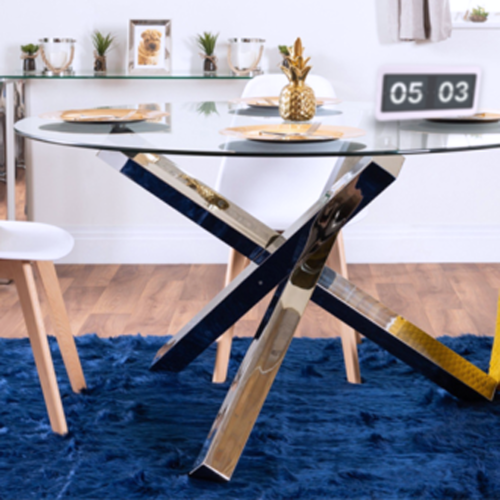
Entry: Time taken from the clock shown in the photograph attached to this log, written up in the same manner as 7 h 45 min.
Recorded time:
5 h 03 min
